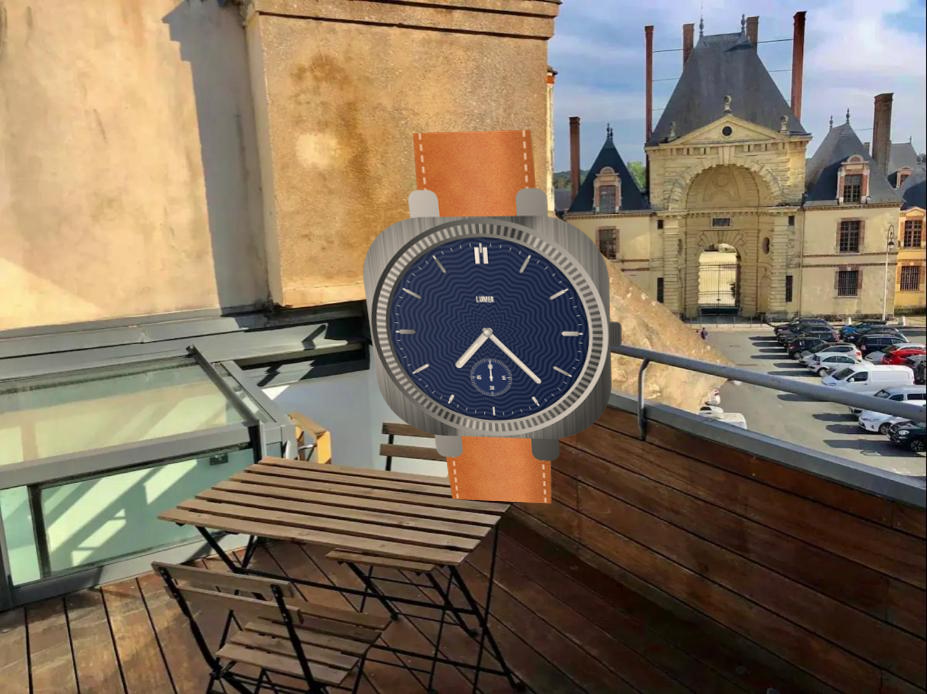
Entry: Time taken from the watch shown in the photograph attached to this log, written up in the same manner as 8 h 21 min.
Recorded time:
7 h 23 min
